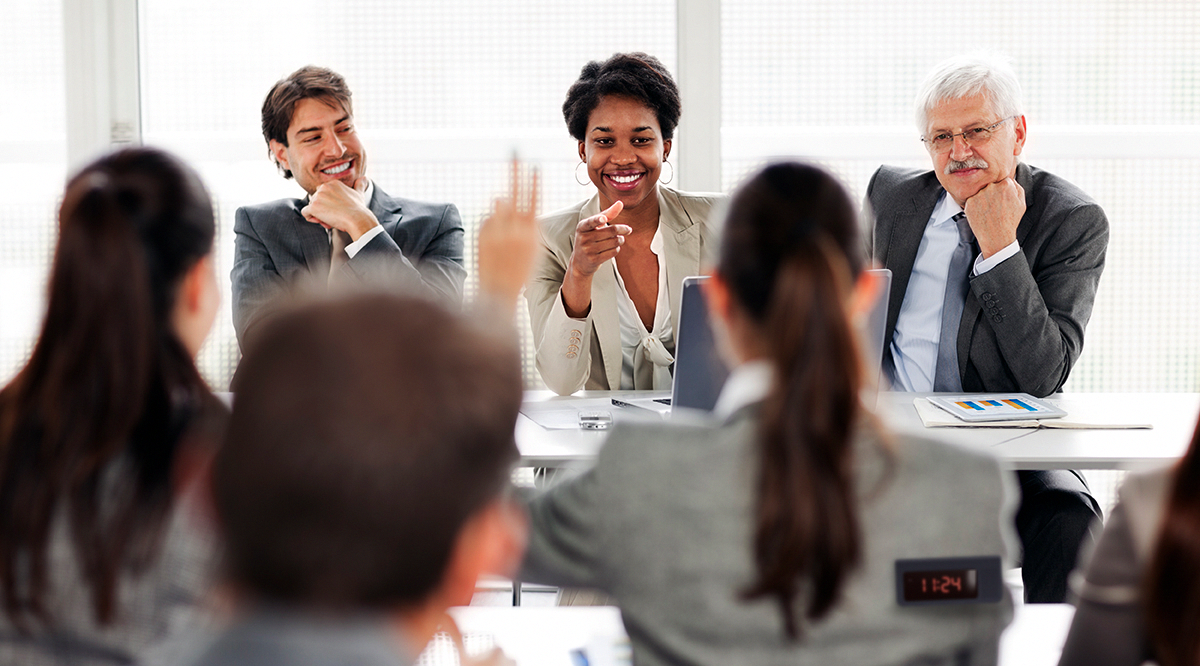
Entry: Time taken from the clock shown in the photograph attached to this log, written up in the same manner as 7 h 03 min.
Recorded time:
11 h 24 min
